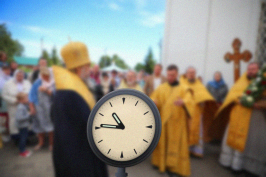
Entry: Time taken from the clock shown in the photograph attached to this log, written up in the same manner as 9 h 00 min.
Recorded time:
10 h 46 min
